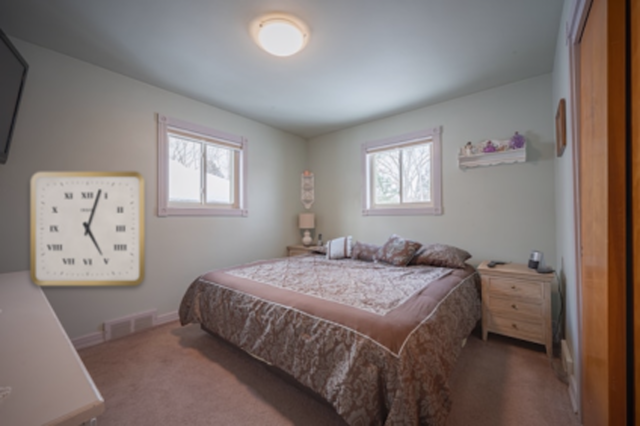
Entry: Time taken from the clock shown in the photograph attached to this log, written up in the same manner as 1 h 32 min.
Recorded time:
5 h 03 min
